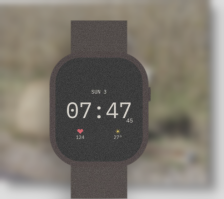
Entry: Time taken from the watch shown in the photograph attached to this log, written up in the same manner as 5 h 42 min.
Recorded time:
7 h 47 min
